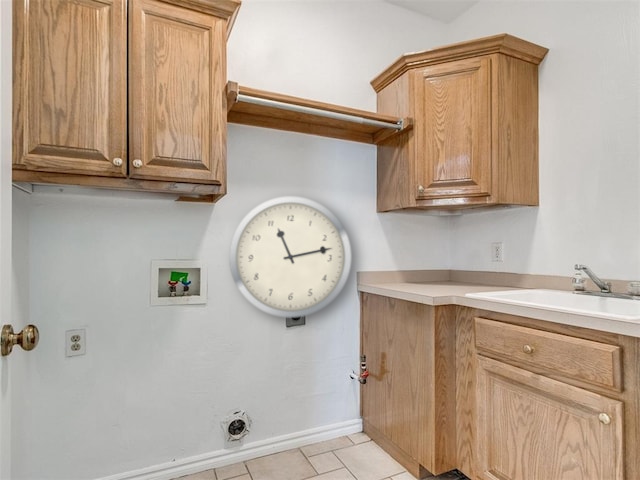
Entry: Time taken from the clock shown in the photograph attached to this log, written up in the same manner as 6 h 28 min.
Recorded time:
11 h 13 min
